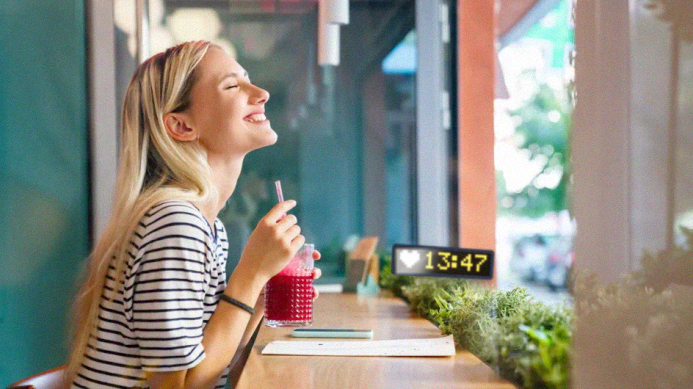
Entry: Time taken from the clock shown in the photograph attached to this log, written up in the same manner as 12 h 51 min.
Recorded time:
13 h 47 min
